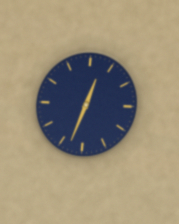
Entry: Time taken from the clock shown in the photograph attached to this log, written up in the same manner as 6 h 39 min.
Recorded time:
12 h 33 min
